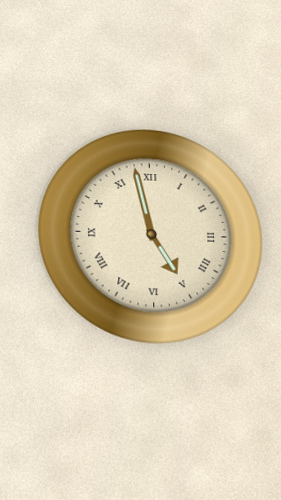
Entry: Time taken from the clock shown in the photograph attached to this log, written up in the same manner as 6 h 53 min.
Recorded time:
4 h 58 min
